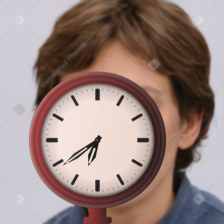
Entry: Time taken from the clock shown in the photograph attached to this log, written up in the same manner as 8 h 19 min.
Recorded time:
6 h 39 min
